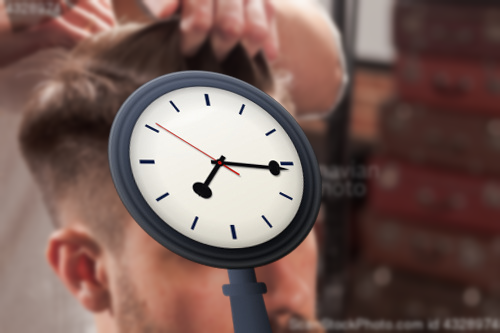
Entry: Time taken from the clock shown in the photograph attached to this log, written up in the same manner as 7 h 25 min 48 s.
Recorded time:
7 h 15 min 51 s
